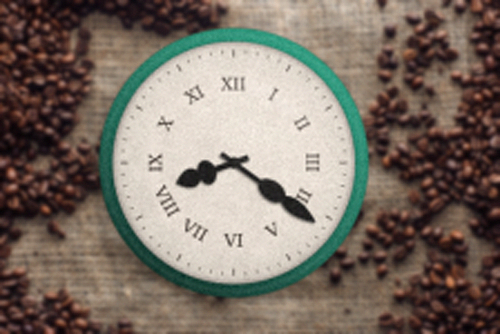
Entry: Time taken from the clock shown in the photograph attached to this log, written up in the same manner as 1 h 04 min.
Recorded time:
8 h 21 min
